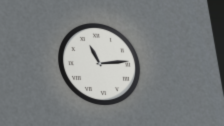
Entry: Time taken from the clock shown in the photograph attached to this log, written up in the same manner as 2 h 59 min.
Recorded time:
11 h 14 min
